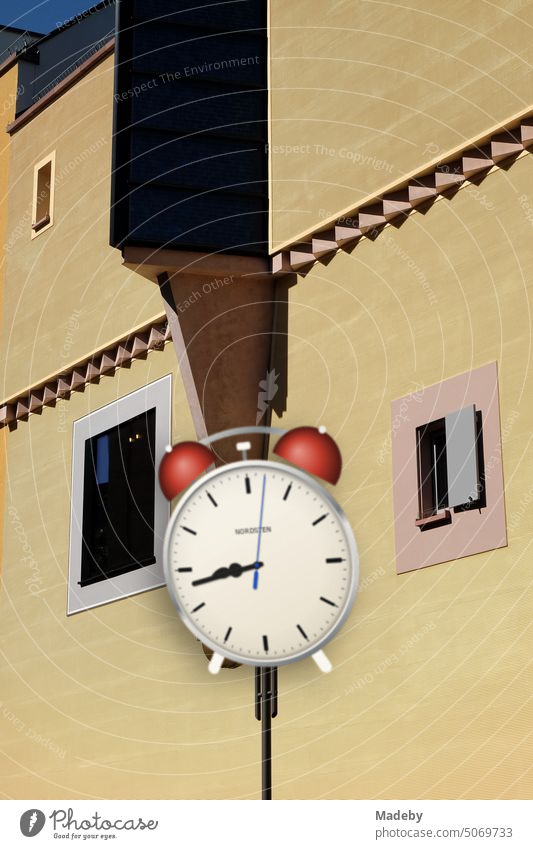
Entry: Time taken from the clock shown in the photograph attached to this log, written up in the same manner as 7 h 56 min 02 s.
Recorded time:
8 h 43 min 02 s
